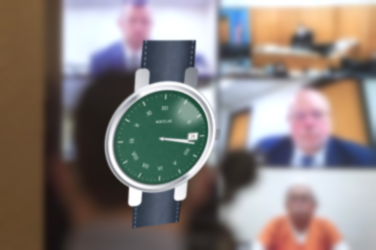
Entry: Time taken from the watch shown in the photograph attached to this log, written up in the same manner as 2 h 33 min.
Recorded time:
3 h 17 min
